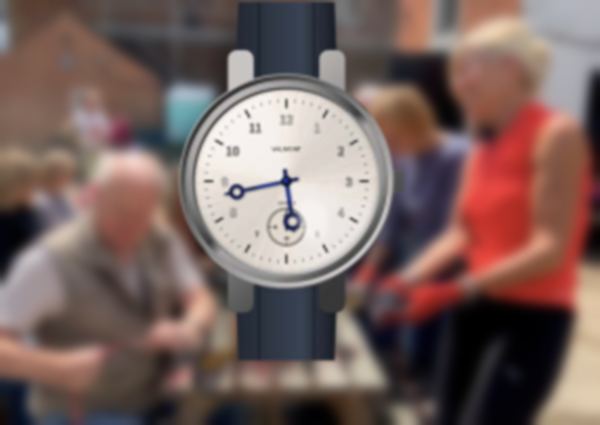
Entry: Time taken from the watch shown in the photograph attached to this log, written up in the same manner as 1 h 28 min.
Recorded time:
5 h 43 min
